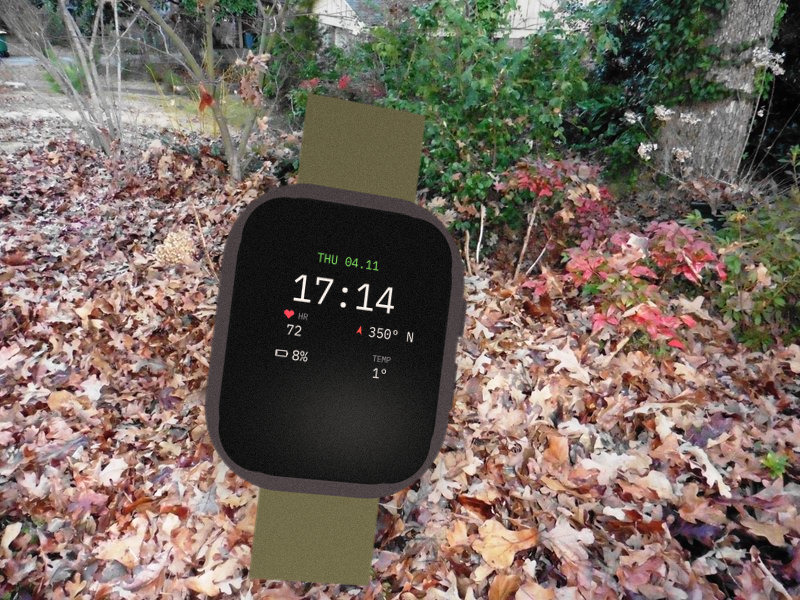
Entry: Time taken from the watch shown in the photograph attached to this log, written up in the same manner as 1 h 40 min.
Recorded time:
17 h 14 min
